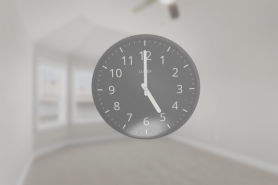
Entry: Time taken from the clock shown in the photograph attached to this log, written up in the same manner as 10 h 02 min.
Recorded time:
5 h 00 min
